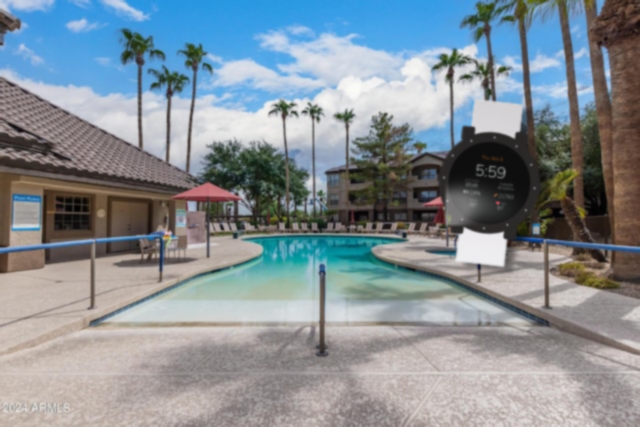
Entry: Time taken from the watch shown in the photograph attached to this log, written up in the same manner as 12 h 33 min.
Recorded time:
5 h 59 min
